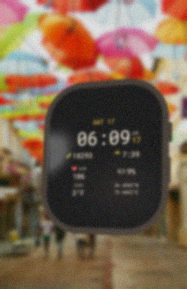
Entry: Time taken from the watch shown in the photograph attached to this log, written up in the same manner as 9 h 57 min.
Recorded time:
6 h 09 min
